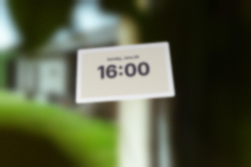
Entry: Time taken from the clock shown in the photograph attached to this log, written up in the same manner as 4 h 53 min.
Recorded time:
16 h 00 min
